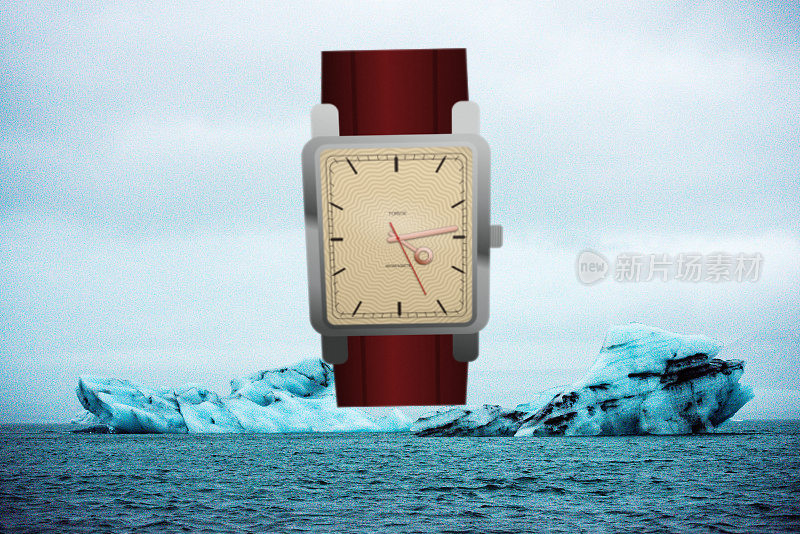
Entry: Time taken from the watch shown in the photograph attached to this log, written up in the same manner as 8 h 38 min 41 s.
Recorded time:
4 h 13 min 26 s
